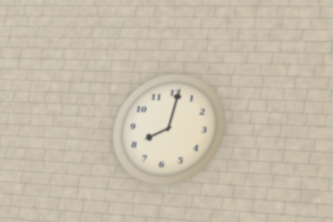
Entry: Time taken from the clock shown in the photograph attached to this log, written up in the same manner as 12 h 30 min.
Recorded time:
8 h 01 min
